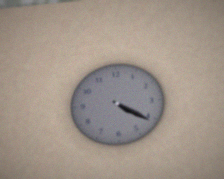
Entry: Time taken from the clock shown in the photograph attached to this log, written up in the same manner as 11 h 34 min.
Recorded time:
4 h 21 min
